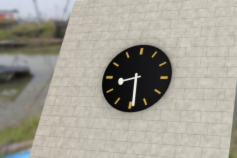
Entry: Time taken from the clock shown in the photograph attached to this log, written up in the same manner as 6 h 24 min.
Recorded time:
8 h 29 min
